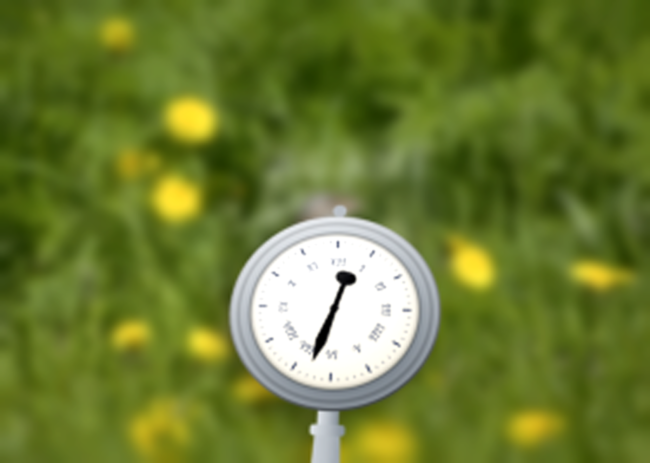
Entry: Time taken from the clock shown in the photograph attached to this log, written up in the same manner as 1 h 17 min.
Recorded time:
12 h 33 min
